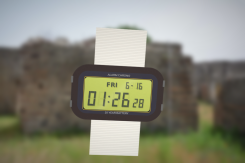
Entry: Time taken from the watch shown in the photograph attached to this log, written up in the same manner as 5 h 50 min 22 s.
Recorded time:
1 h 26 min 28 s
